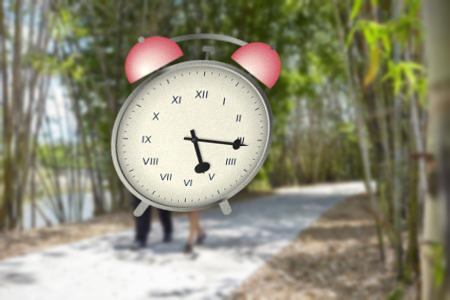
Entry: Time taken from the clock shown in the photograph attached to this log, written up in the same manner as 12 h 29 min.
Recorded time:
5 h 16 min
